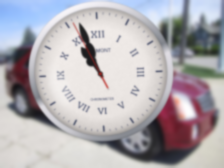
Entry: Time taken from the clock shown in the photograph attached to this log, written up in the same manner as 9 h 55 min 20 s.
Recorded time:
10 h 56 min 56 s
